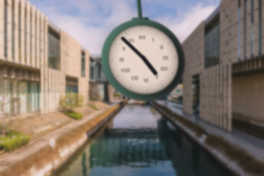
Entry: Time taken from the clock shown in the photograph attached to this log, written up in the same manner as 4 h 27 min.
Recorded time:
4 h 53 min
